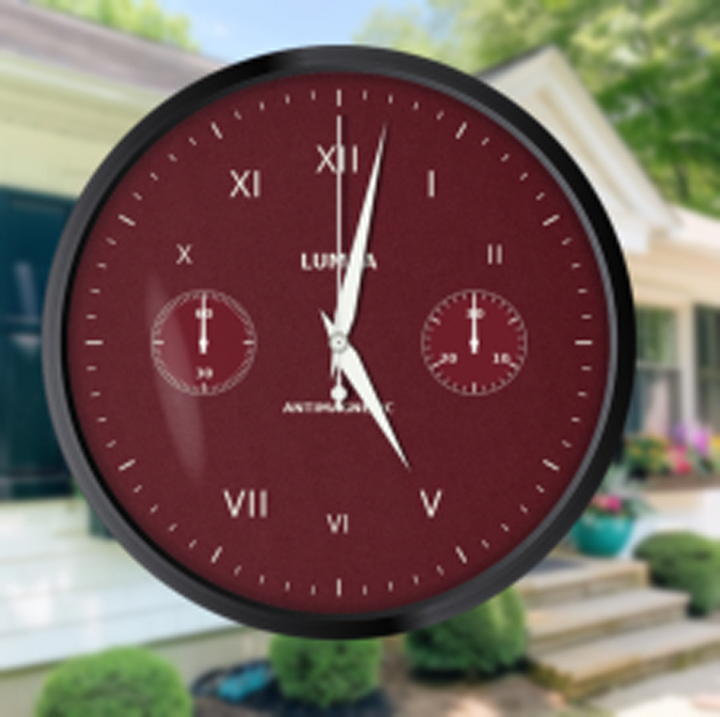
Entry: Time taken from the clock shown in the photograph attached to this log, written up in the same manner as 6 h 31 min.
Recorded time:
5 h 02 min
